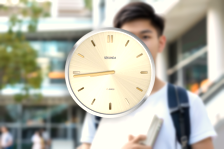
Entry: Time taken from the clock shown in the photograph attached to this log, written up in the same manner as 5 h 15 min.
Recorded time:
8 h 44 min
